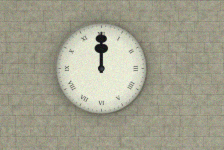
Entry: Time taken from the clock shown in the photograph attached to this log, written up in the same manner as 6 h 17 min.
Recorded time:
12 h 00 min
